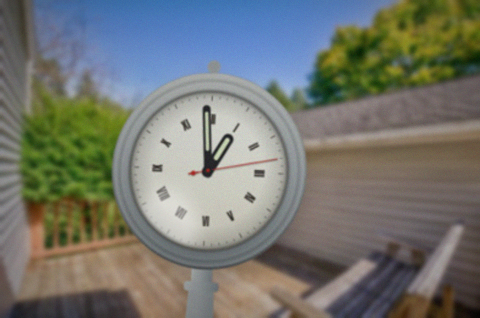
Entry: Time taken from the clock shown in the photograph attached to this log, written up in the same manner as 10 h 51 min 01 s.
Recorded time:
12 h 59 min 13 s
